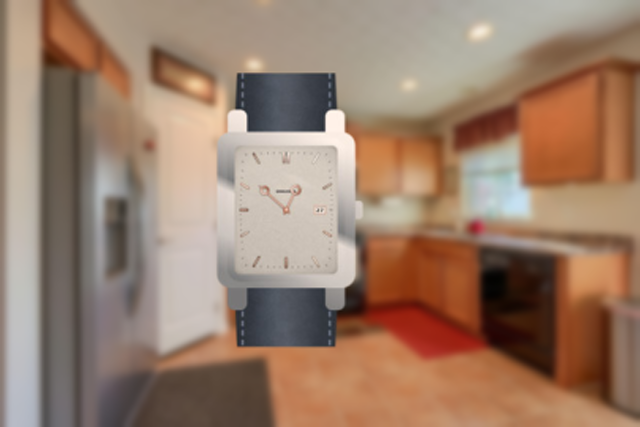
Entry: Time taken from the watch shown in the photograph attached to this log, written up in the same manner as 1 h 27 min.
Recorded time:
12 h 52 min
